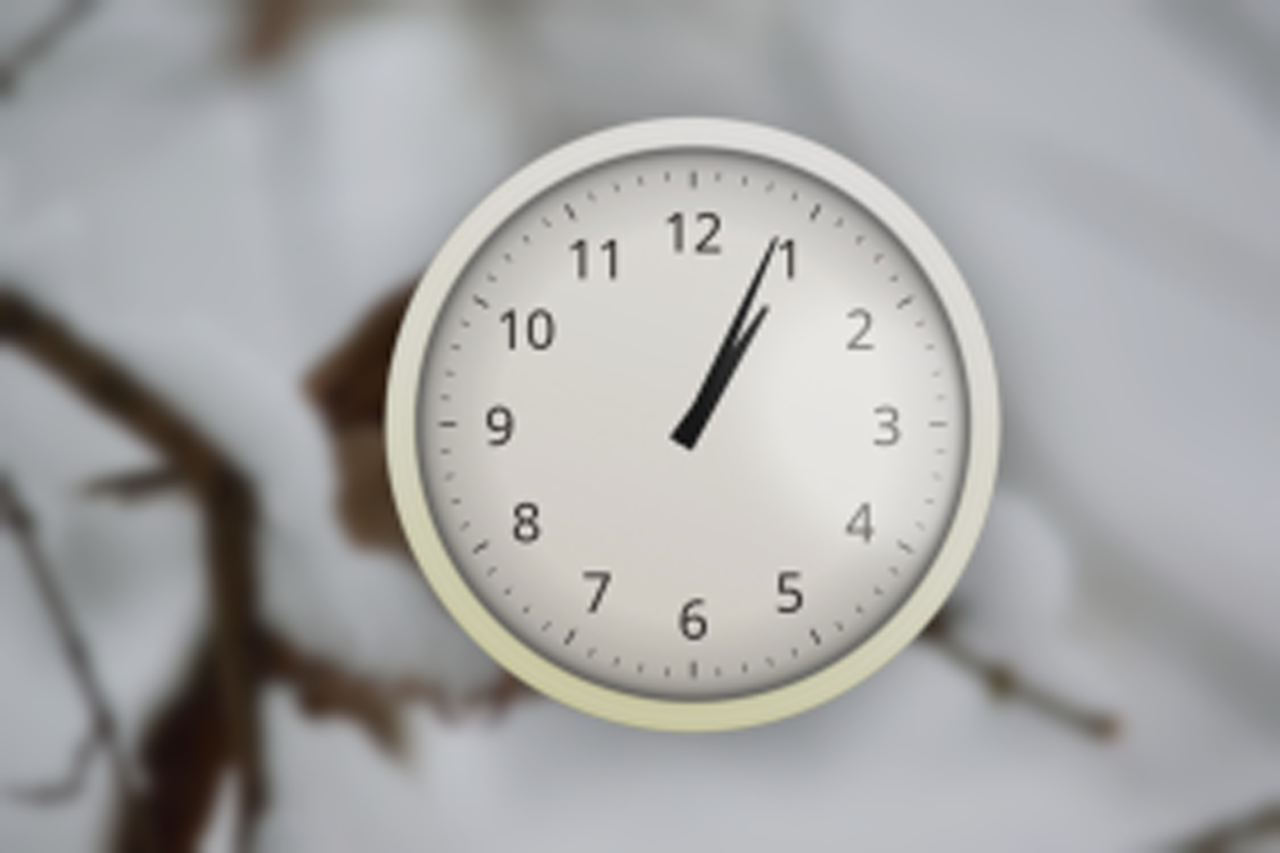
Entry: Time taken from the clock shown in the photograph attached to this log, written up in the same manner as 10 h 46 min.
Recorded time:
1 h 04 min
